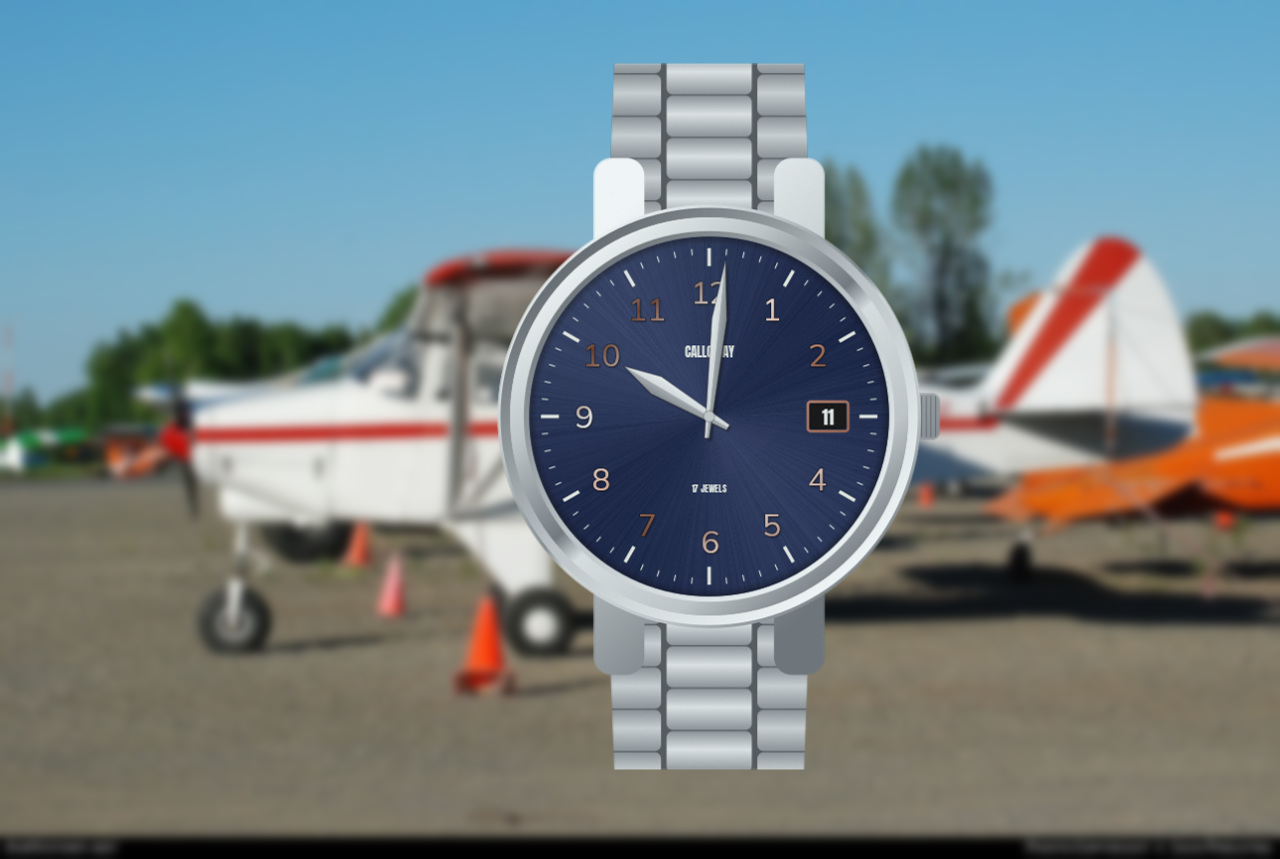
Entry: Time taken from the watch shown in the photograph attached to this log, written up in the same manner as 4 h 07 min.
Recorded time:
10 h 01 min
